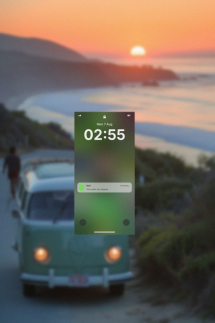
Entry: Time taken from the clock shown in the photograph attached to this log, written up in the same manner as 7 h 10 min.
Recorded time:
2 h 55 min
